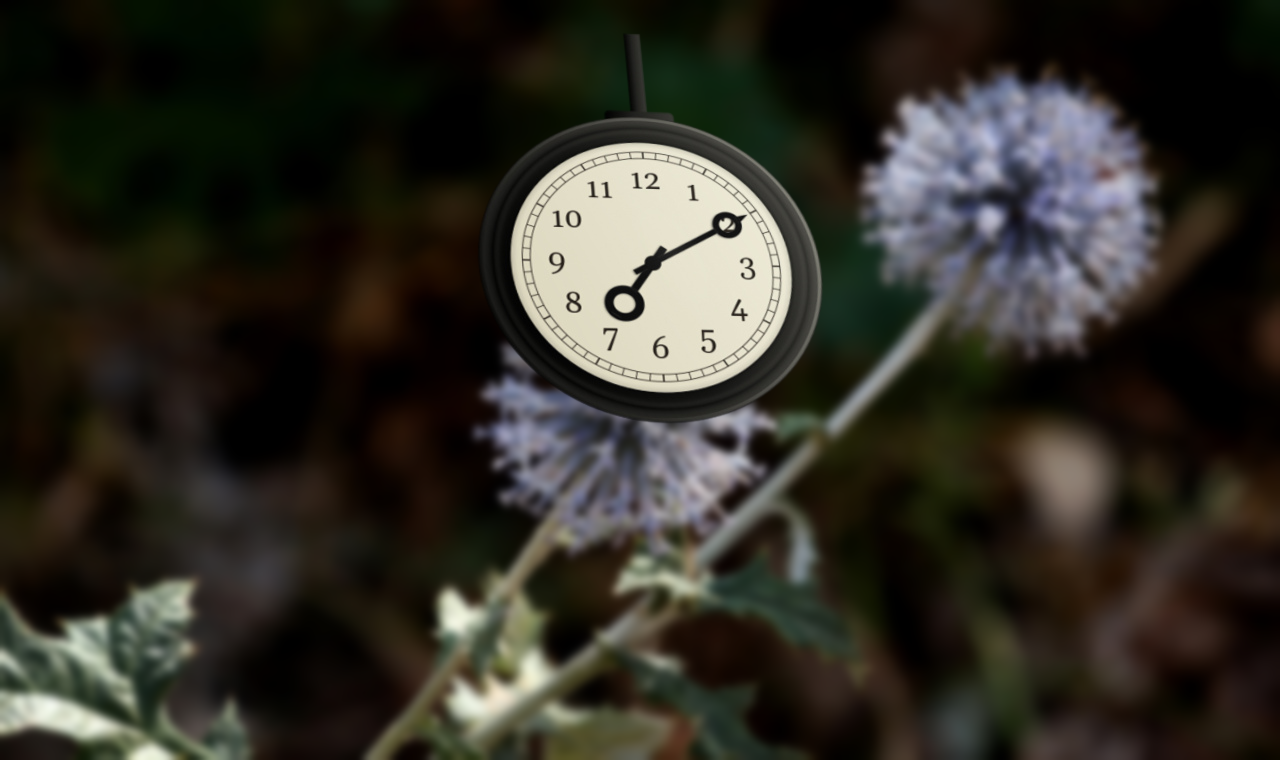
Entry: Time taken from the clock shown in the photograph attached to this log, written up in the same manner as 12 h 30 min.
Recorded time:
7 h 10 min
